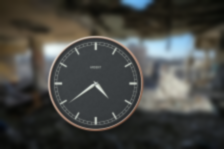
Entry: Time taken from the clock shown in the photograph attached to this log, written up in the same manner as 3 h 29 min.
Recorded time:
4 h 39 min
